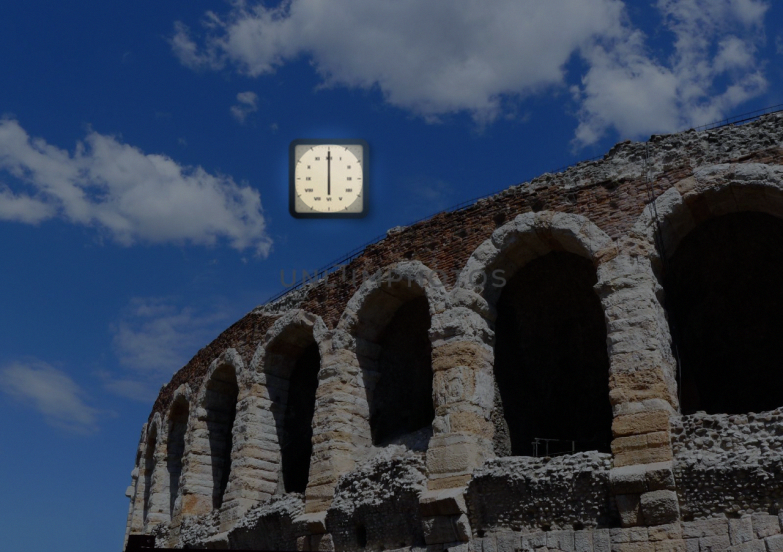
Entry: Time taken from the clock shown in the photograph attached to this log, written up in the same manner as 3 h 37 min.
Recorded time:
6 h 00 min
